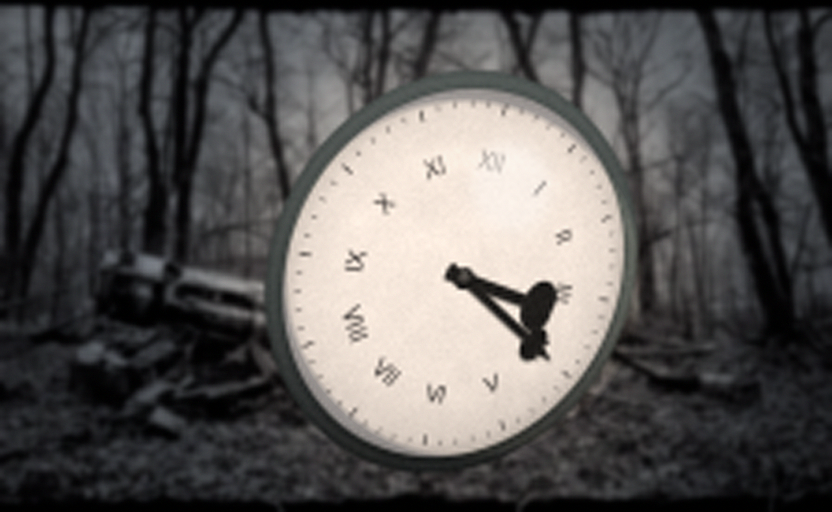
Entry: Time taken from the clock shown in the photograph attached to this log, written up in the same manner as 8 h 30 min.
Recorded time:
3 h 20 min
